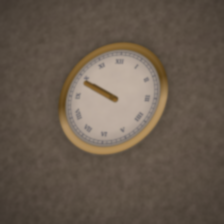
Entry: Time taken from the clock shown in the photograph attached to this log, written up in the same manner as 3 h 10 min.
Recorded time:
9 h 49 min
